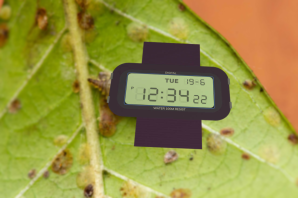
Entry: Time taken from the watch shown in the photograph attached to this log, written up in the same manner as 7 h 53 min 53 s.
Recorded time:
12 h 34 min 22 s
